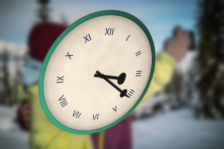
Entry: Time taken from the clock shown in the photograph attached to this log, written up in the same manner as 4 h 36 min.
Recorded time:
3 h 21 min
